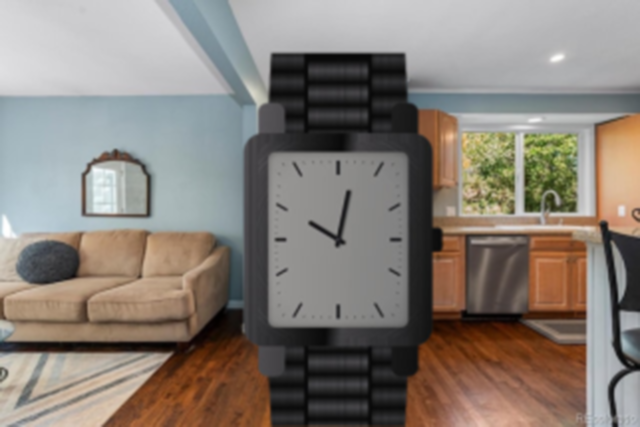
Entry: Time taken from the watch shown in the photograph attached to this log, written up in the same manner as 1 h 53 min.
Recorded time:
10 h 02 min
